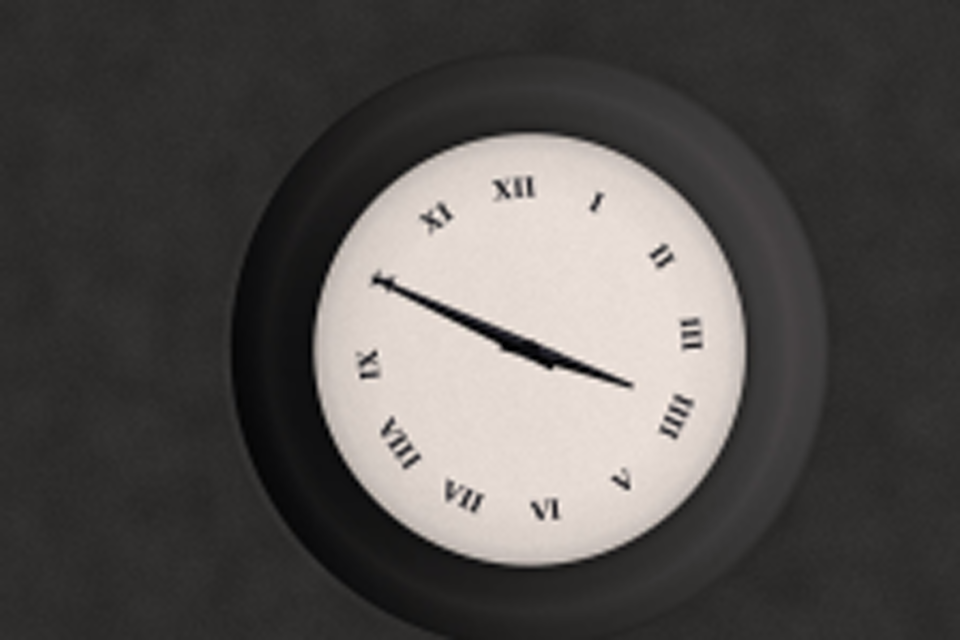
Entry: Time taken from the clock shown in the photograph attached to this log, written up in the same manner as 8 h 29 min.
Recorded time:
3 h 50 min
